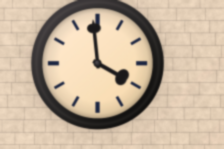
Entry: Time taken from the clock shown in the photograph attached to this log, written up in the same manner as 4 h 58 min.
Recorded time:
3 h 59 min
